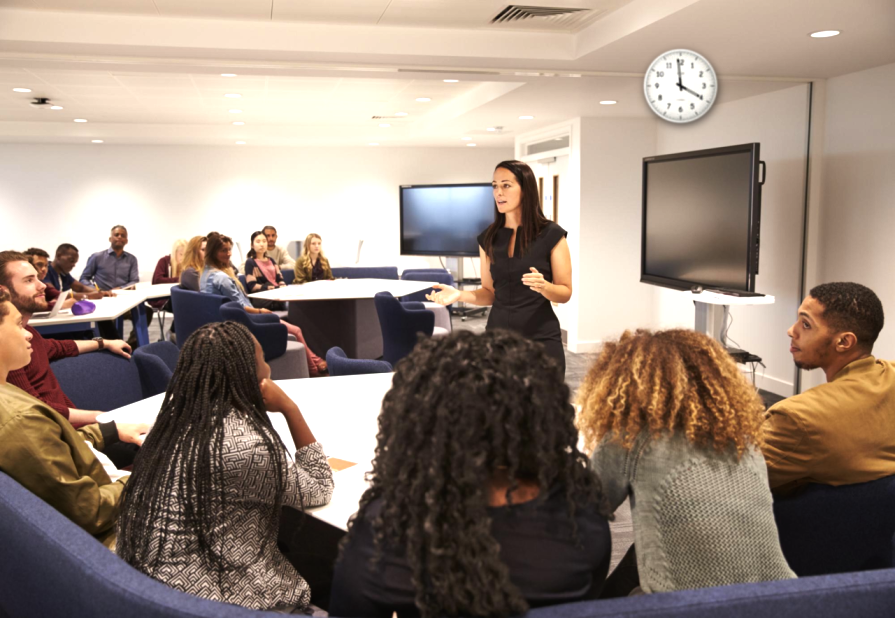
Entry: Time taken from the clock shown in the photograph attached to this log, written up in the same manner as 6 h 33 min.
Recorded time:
3 h 59 min
